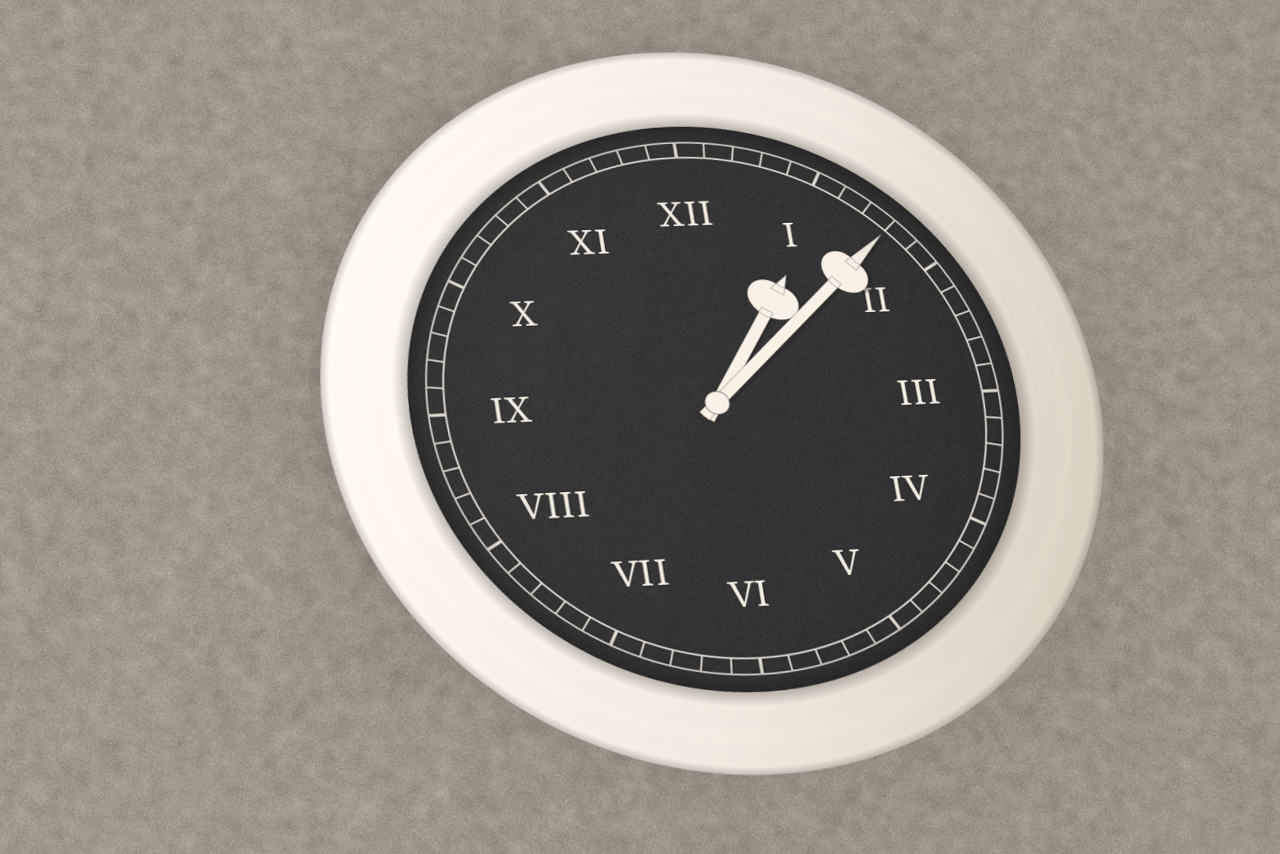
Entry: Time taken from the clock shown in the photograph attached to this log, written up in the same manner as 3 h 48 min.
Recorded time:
1 h 08 min
